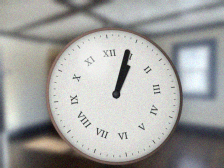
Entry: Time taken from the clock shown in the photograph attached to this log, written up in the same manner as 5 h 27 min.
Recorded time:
1 h 04 min
